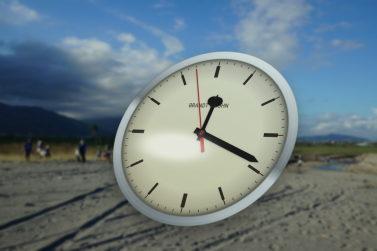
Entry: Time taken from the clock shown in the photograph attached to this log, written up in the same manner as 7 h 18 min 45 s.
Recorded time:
12 h 18 min 57 s
